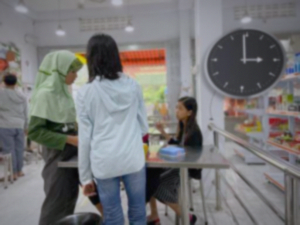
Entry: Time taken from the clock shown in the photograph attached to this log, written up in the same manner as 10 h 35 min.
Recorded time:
2 h 59 min
